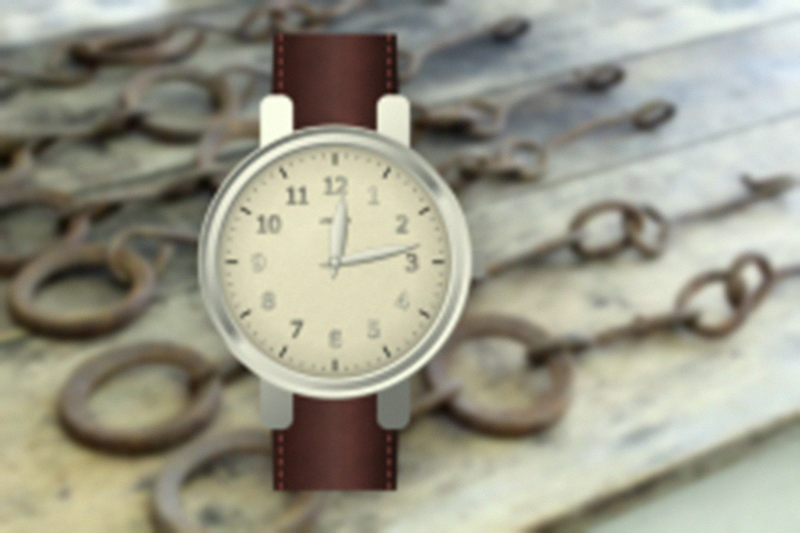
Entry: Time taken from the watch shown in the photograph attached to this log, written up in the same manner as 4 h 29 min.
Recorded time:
12 h 13 min
